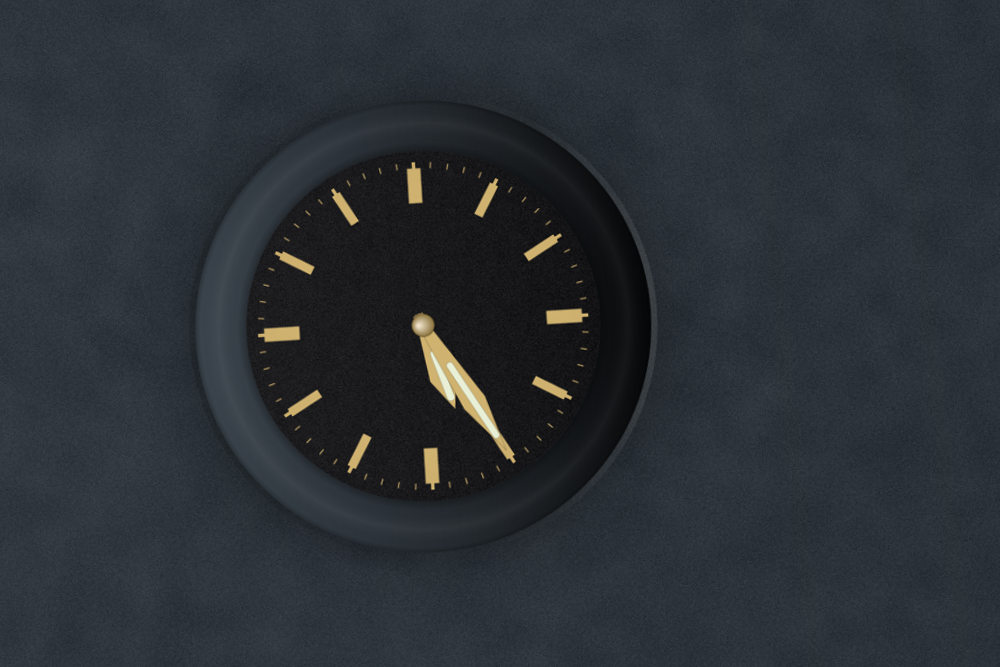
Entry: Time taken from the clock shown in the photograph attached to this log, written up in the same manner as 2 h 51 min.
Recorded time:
5 h 25 min
